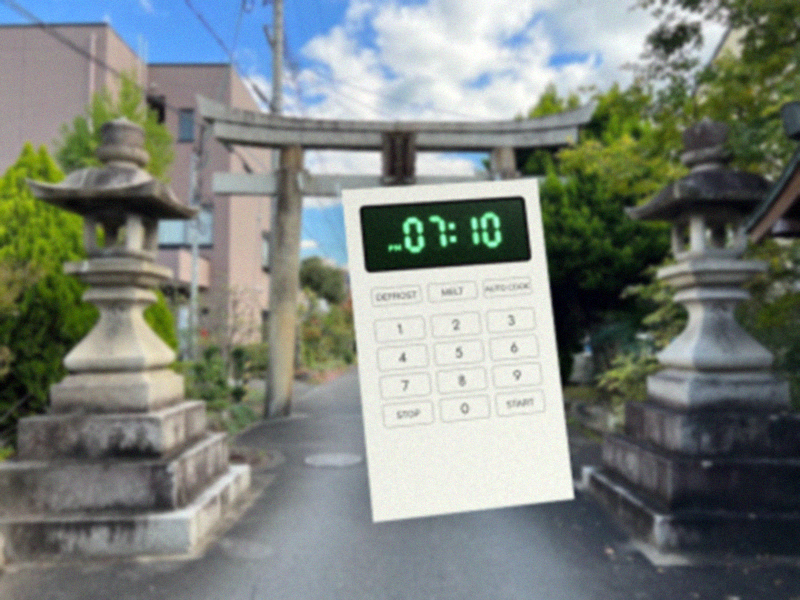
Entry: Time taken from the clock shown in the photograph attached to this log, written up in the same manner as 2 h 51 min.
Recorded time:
7 h 10 min
